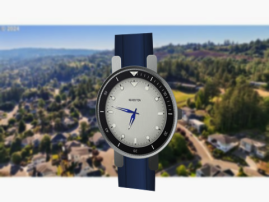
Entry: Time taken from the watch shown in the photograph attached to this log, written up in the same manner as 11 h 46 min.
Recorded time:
6 h 47 min
